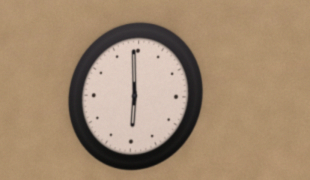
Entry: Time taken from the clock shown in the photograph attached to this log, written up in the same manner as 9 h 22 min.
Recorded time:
5 h 59 min
